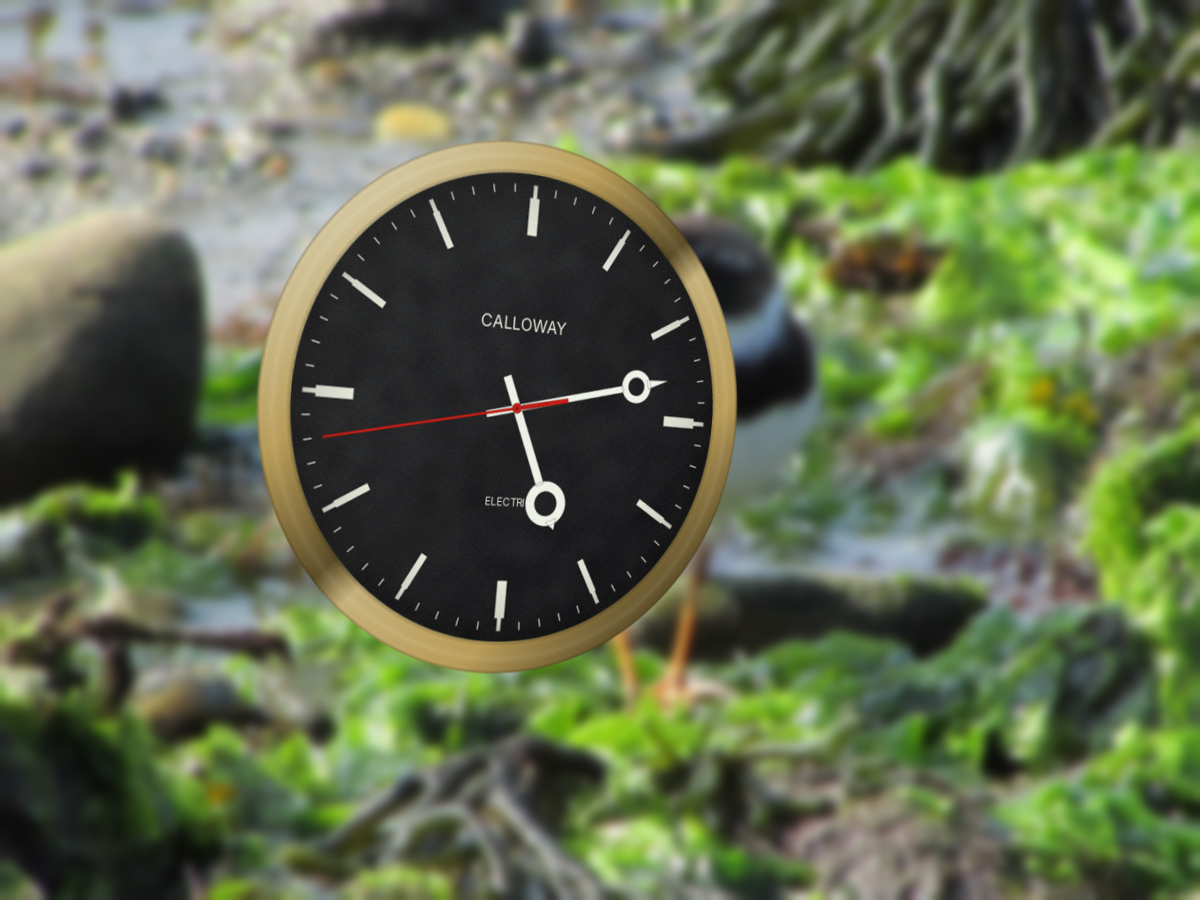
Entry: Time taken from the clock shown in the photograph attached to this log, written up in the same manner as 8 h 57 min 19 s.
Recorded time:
5 h 12 min 43 s
